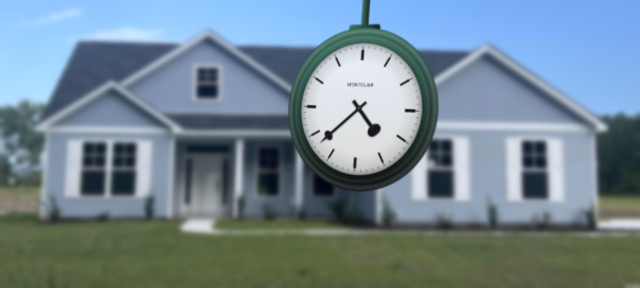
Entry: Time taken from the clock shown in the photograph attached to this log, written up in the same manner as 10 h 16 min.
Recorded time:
4 h 38 min
